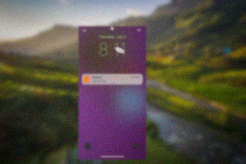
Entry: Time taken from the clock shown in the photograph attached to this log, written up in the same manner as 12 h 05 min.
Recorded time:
8 h 11 min
